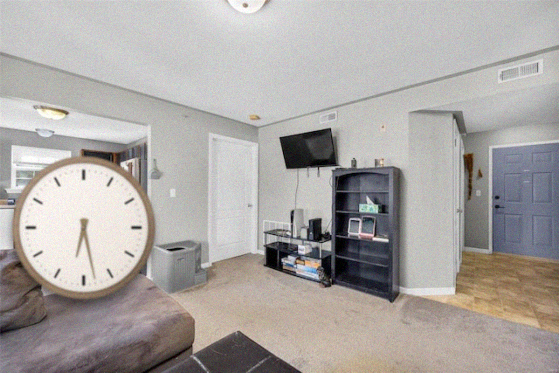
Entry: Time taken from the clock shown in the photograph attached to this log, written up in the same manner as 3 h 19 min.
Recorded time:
6 h 28 min
